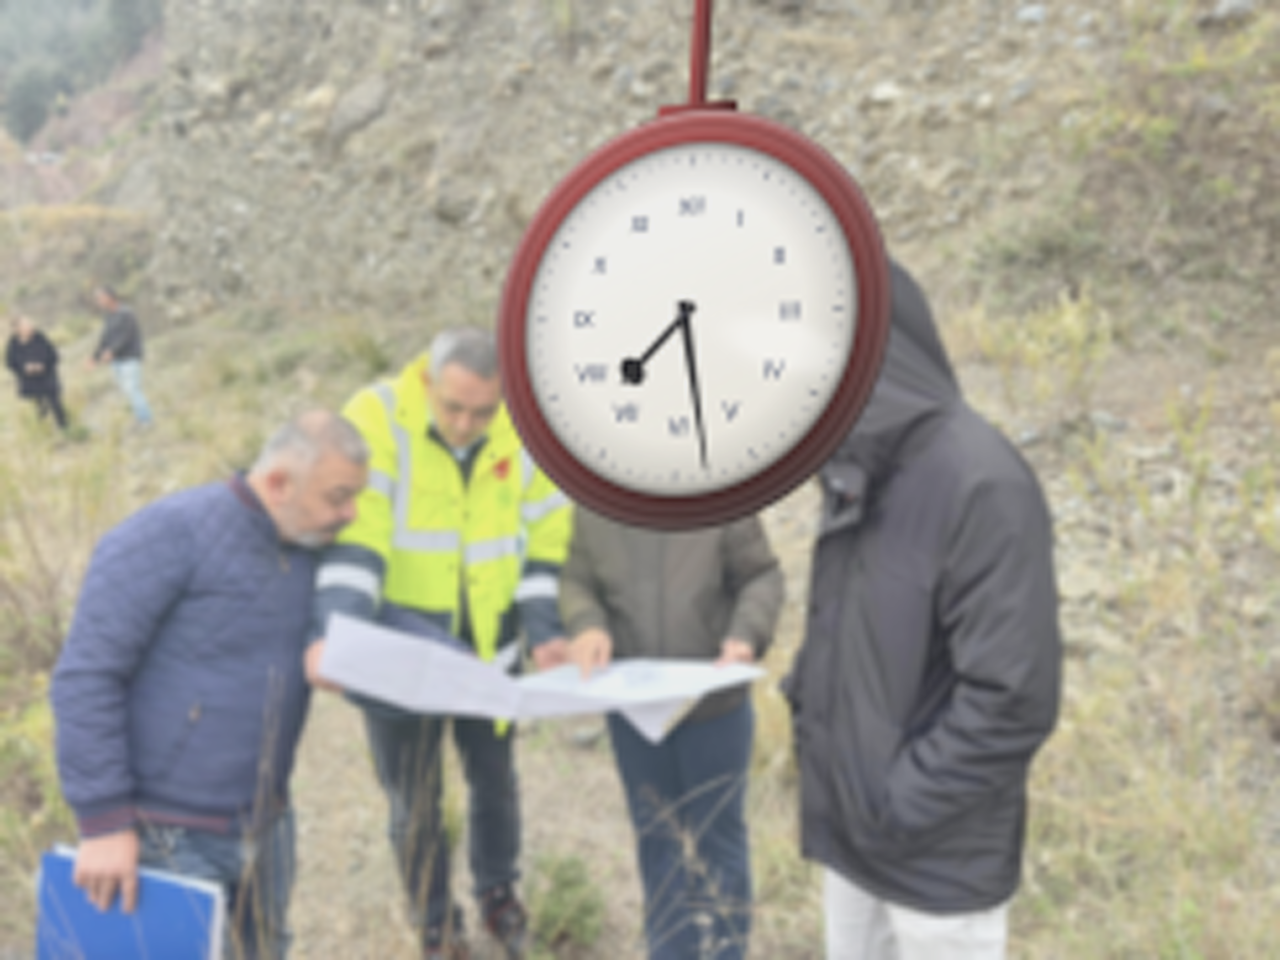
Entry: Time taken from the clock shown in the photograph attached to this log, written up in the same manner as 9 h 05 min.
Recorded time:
7 h 28 min
